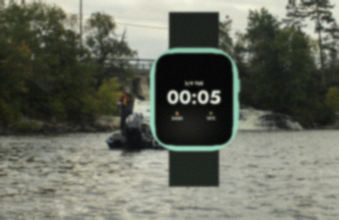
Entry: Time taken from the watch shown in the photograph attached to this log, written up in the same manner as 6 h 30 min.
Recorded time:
0 h 05 min
